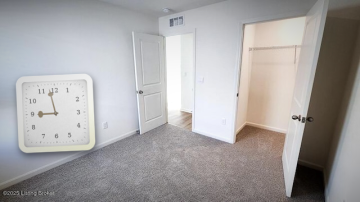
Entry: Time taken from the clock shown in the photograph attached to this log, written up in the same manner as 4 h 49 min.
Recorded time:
8 h 58 min
